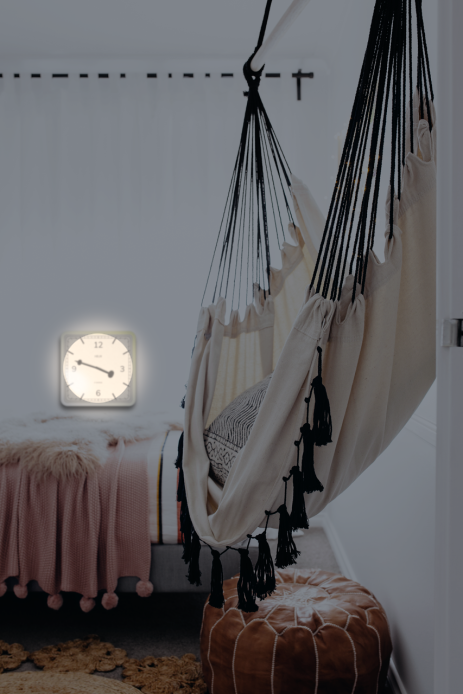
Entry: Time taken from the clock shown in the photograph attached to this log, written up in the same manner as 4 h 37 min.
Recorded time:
3 h 48 min
